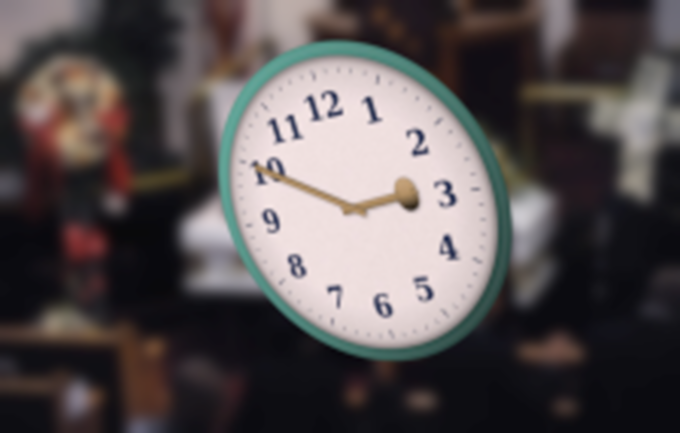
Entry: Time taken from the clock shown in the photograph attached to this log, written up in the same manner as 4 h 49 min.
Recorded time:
2 h 50 min
